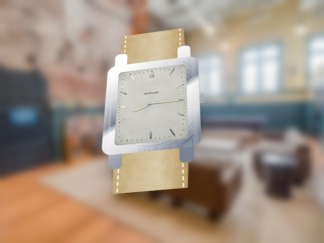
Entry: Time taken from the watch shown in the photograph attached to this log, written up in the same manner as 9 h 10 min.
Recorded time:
8 h 15 min
